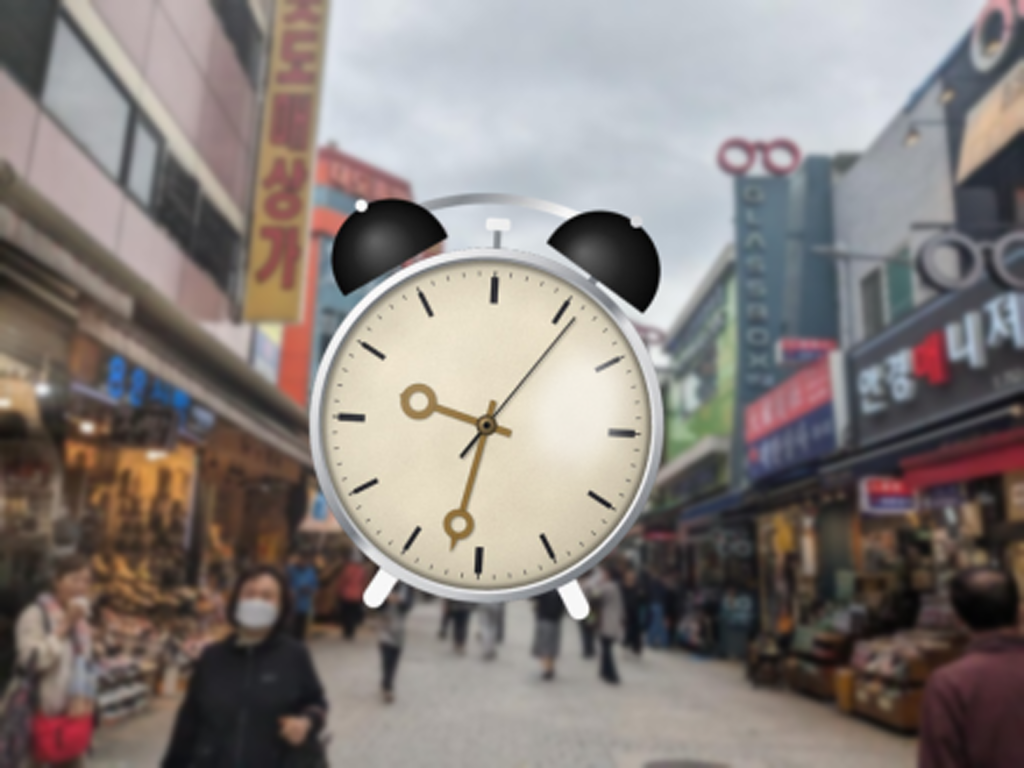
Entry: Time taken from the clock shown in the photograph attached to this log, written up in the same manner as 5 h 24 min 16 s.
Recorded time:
9 h 32 min 06 s
